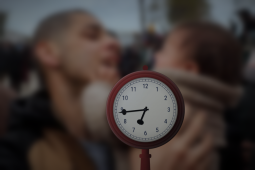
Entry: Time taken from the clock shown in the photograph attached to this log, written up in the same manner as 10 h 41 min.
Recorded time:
6 h 44 min
